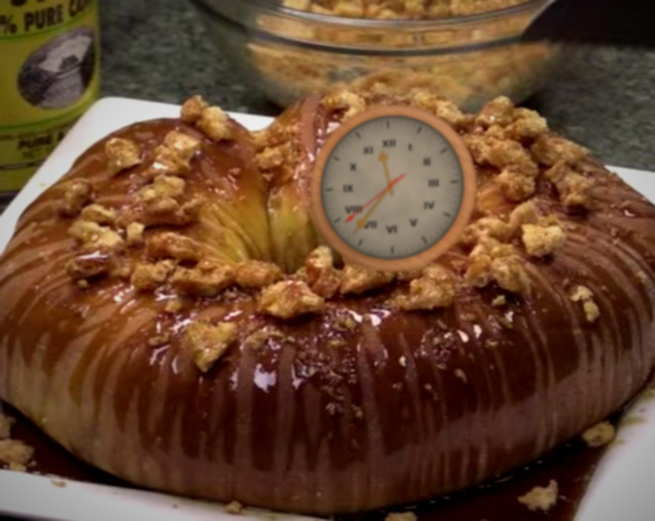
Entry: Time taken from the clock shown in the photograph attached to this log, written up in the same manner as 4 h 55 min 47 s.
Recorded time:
11 h 36 min 39 s
